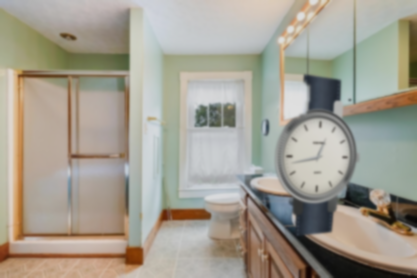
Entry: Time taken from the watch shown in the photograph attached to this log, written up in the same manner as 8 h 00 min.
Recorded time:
12 h 43 min
